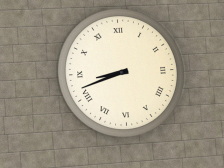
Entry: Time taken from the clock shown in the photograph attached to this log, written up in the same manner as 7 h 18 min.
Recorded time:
8 h 42 min
